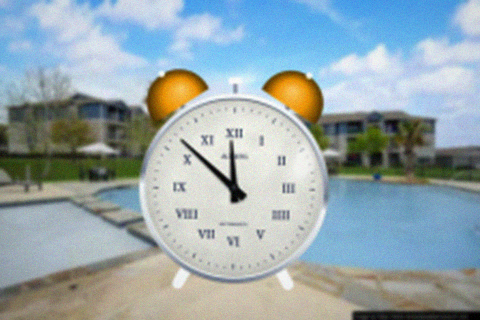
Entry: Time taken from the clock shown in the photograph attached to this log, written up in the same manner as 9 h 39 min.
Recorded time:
11 h 52 min
